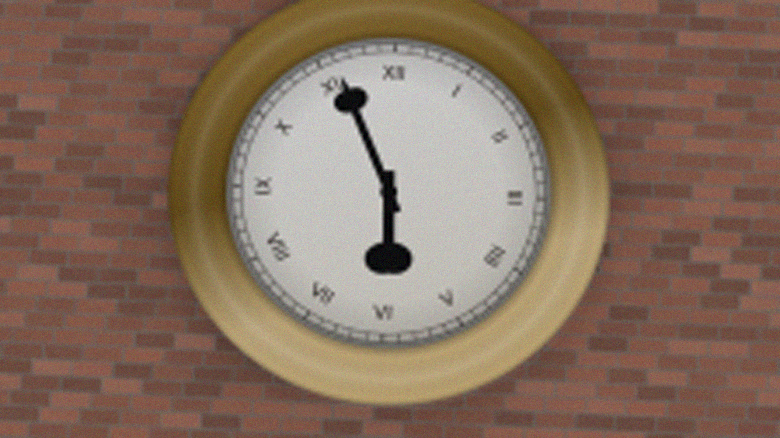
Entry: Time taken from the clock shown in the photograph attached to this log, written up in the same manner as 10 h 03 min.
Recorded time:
5 h 56 min
